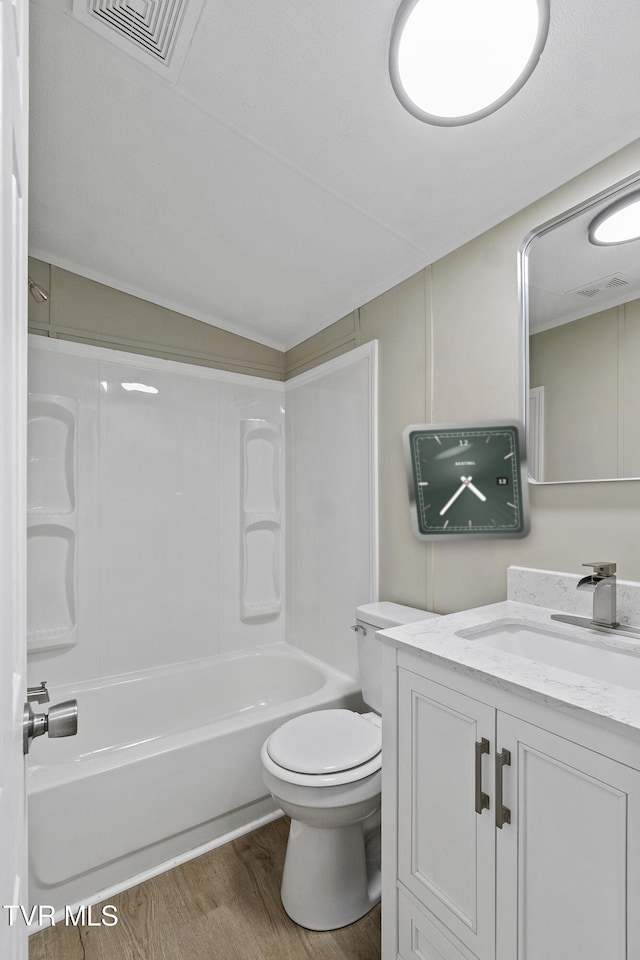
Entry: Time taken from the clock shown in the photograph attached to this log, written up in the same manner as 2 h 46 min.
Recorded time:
4 h 37 min
